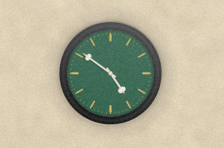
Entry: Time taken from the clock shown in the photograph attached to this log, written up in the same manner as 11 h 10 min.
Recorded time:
4 h 51 min
